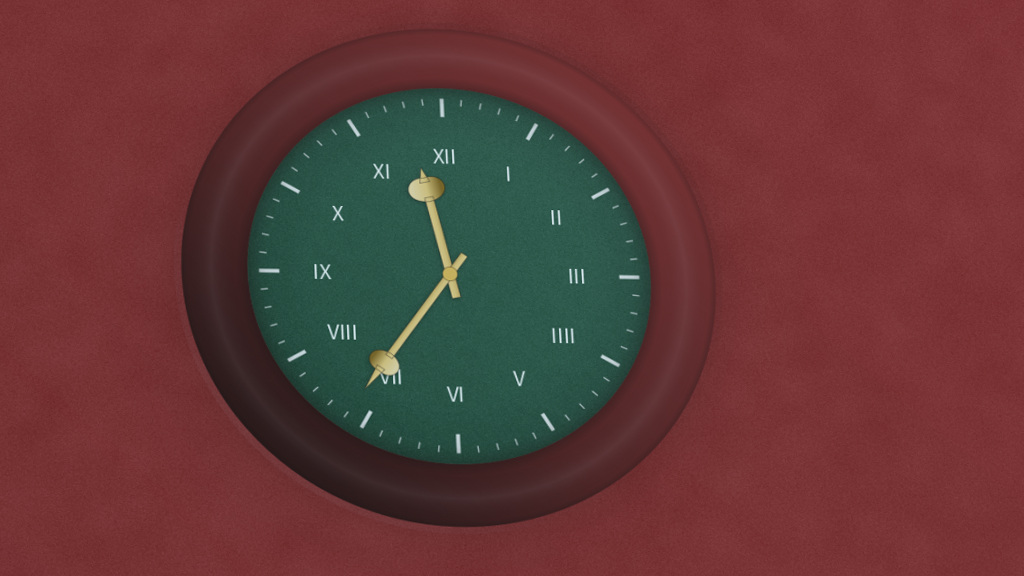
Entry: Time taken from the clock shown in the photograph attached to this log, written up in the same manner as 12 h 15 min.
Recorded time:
11 h 36 min
